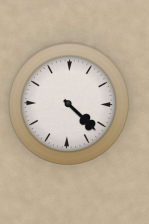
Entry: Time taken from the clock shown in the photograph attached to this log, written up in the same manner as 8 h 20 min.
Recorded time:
4 h 22 min
